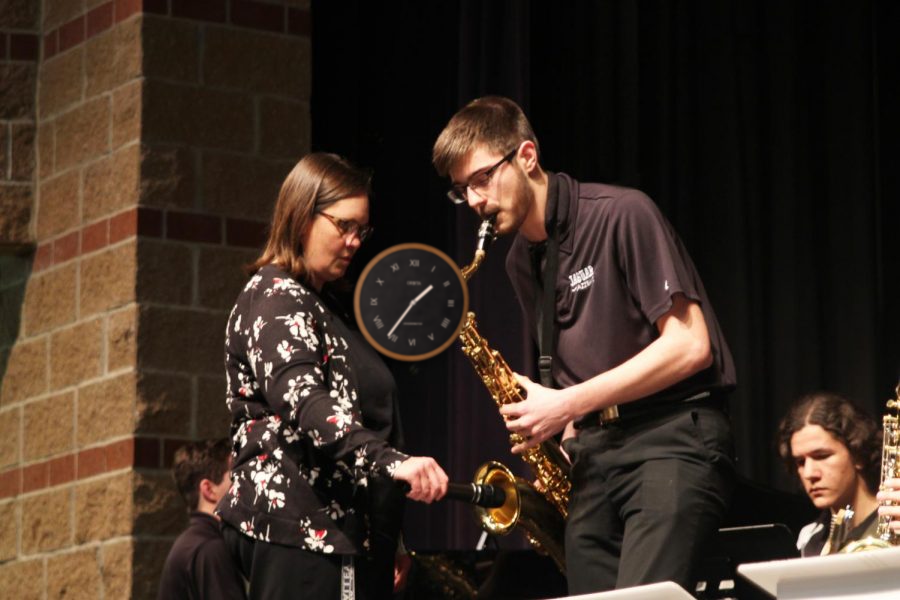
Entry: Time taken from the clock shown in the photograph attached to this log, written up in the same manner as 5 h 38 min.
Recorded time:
1 h 36 min
